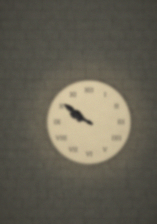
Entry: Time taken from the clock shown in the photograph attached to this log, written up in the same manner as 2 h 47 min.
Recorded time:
9 h 51 min
